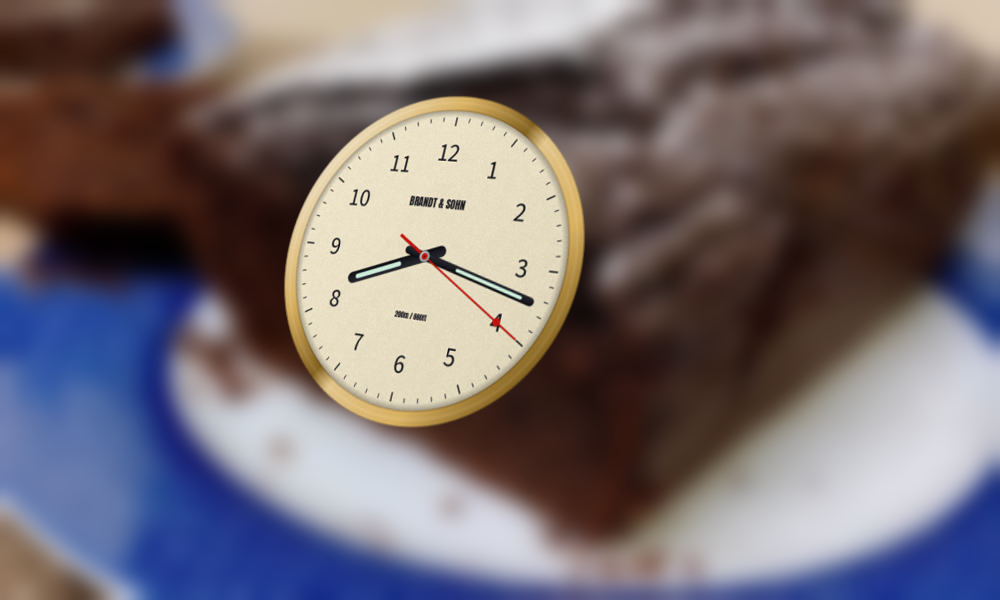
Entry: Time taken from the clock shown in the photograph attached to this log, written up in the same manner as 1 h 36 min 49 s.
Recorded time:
8 h 17 min 20 s
